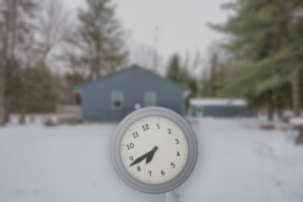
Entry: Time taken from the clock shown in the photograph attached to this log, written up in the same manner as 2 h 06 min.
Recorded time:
7 h 43 min
